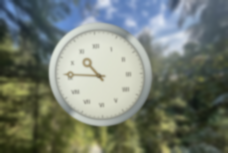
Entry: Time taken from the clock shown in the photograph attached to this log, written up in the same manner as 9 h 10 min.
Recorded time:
10 h 46 min
